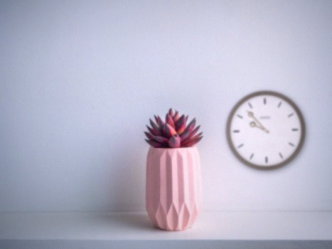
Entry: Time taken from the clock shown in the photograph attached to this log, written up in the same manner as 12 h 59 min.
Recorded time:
9 h 53 min
